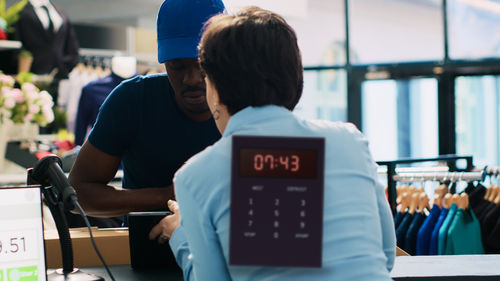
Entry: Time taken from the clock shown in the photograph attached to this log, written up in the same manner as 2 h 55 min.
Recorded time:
7 h 43 min
